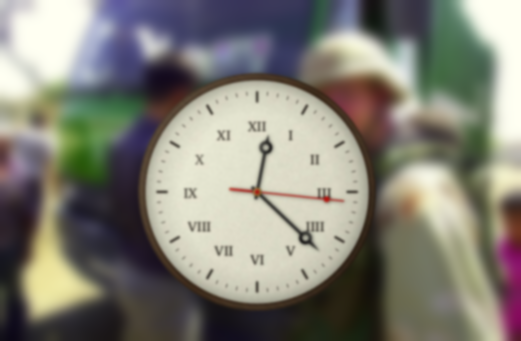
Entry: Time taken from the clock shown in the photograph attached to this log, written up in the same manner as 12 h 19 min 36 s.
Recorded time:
12 h 22 min 16 s
